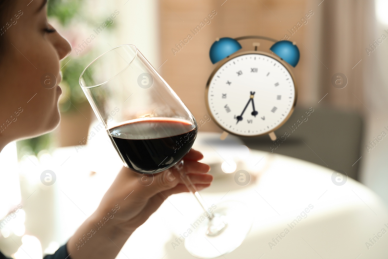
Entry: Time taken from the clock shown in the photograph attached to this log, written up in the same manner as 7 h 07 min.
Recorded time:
5 h 34 min
